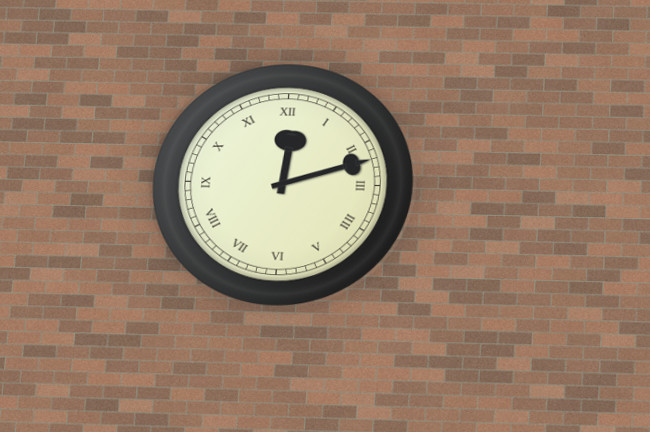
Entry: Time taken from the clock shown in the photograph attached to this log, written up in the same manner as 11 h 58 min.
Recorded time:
12 h 12 min
